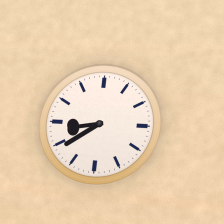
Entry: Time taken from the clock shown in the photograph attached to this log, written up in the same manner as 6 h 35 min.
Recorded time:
8 h 39 min
